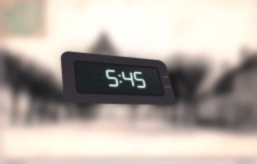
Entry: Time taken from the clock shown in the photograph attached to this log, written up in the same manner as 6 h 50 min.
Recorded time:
5 h 45 min
